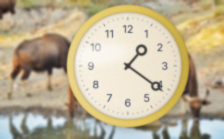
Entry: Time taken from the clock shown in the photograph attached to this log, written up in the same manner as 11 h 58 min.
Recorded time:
1 h 21 min
